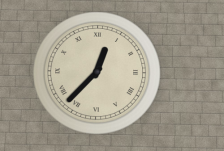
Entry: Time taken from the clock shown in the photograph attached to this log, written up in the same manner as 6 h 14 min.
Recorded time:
12 h 37 min
